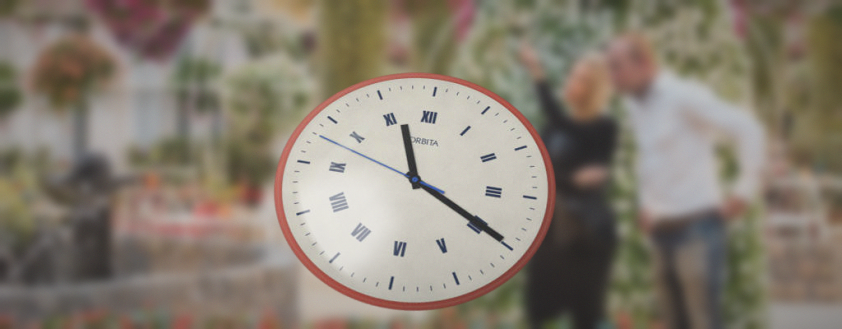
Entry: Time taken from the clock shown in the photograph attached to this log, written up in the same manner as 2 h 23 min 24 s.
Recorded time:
11 h 19 min 48 s
